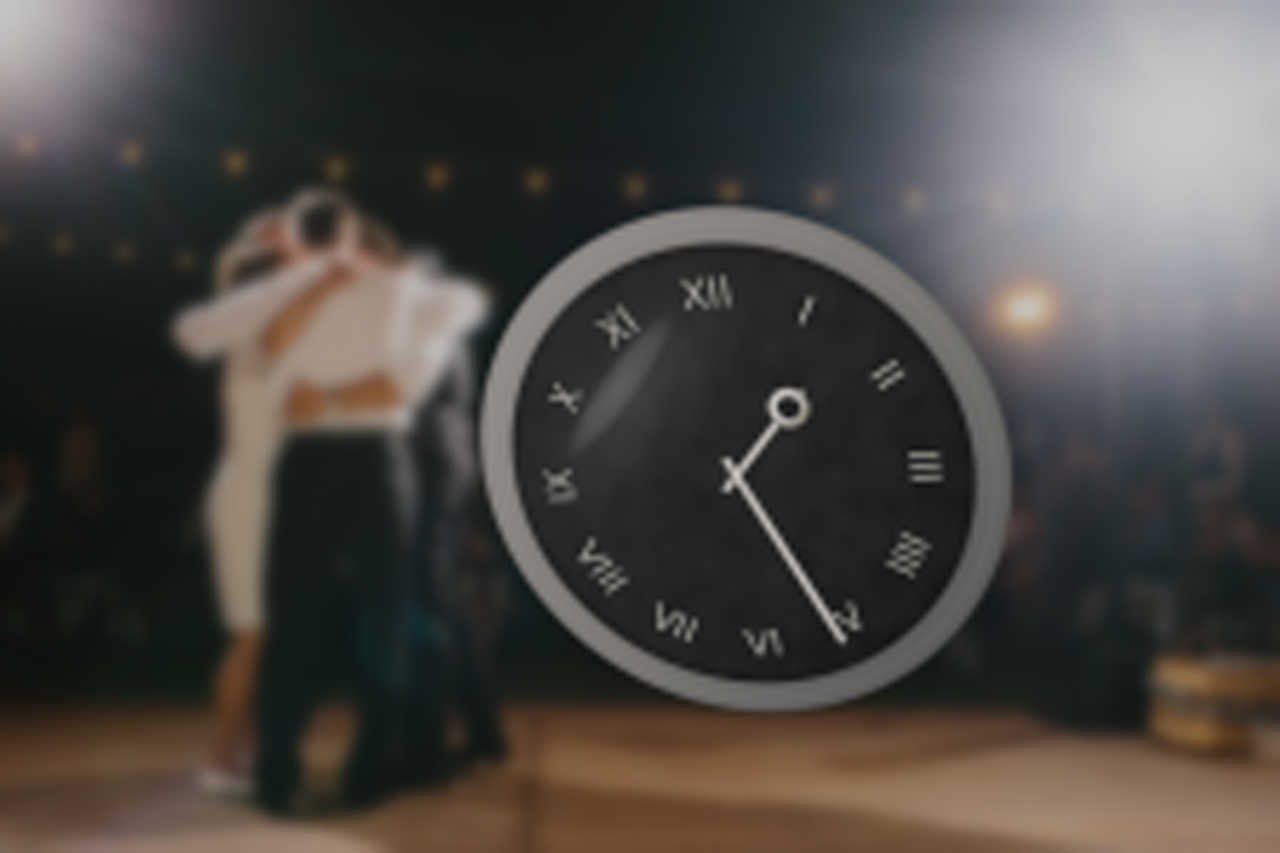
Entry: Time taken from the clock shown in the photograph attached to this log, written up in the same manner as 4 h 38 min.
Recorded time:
1 h 26 min
